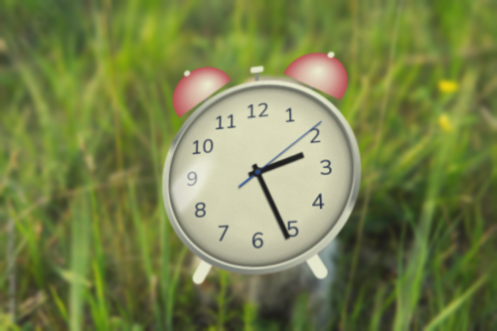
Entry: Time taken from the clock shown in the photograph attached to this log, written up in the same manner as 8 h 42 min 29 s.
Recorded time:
2 h 26 min 09 s
